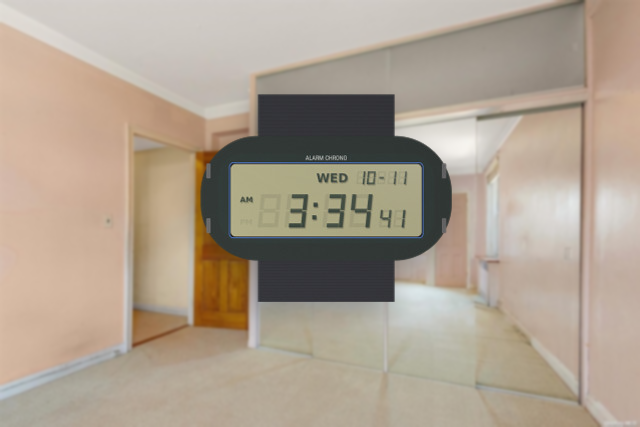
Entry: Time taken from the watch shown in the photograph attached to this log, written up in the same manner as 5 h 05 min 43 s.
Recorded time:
3 h 34 min 41 s
